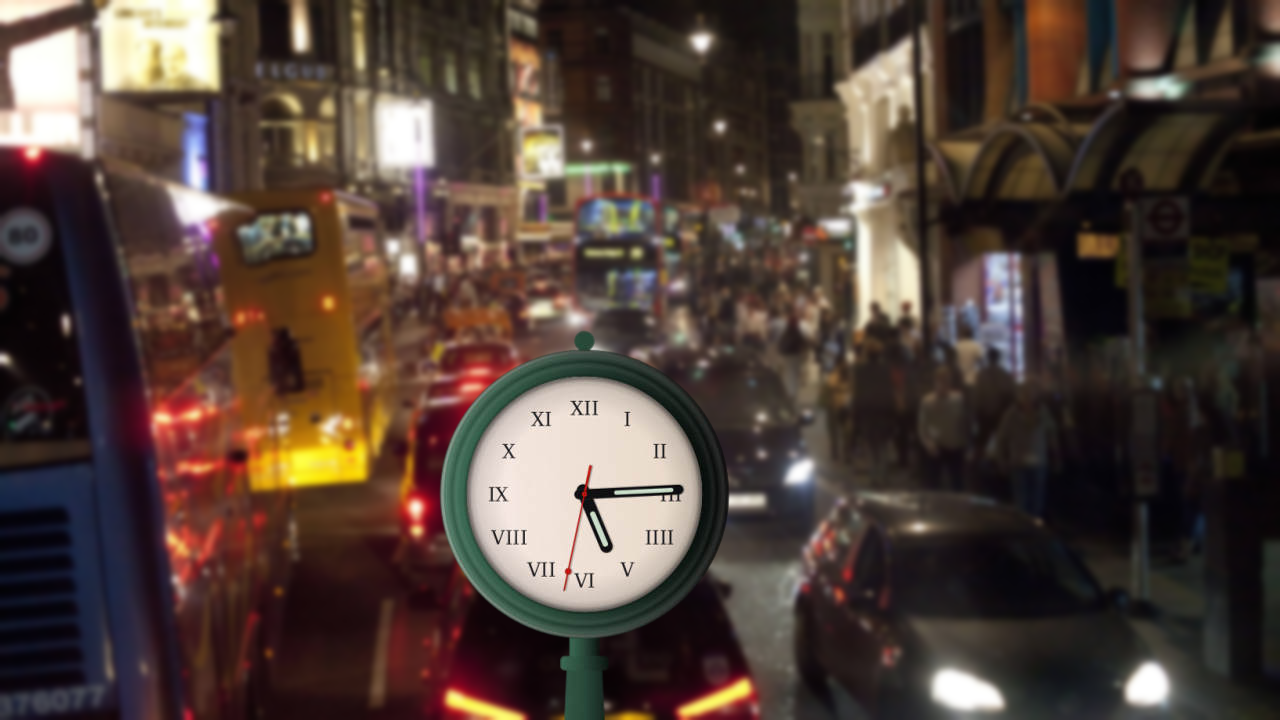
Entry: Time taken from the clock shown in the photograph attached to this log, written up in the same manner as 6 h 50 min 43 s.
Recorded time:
5 h 14 min 32 s
